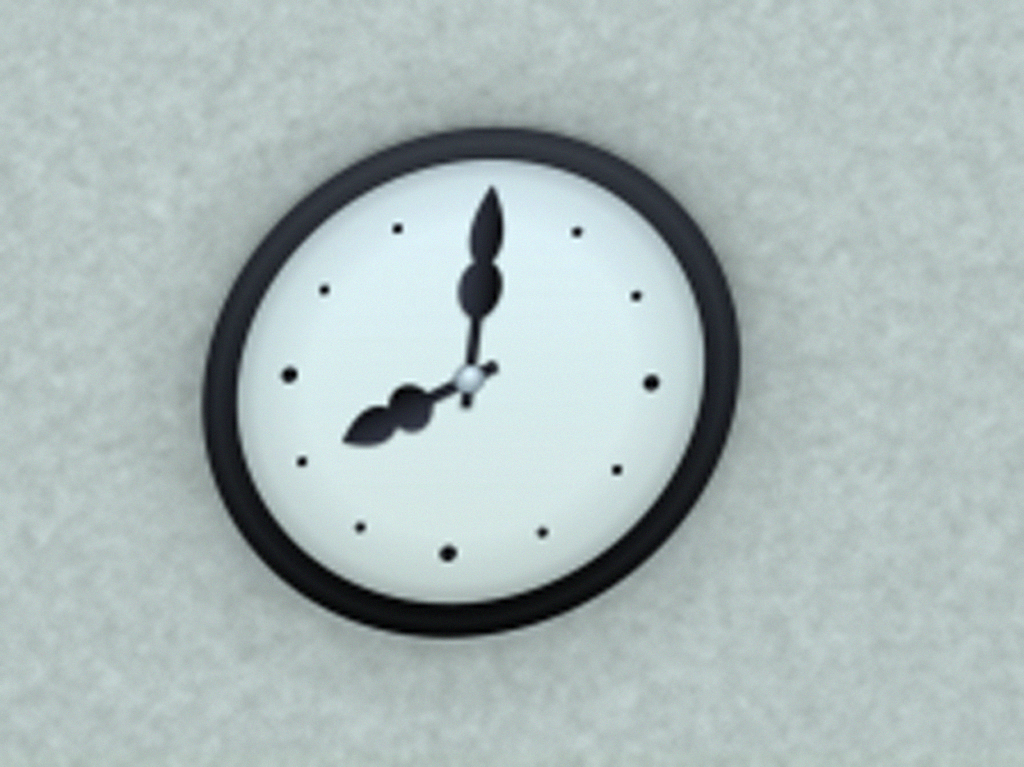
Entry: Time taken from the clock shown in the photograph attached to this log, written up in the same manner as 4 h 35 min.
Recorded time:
8 h 00 min
